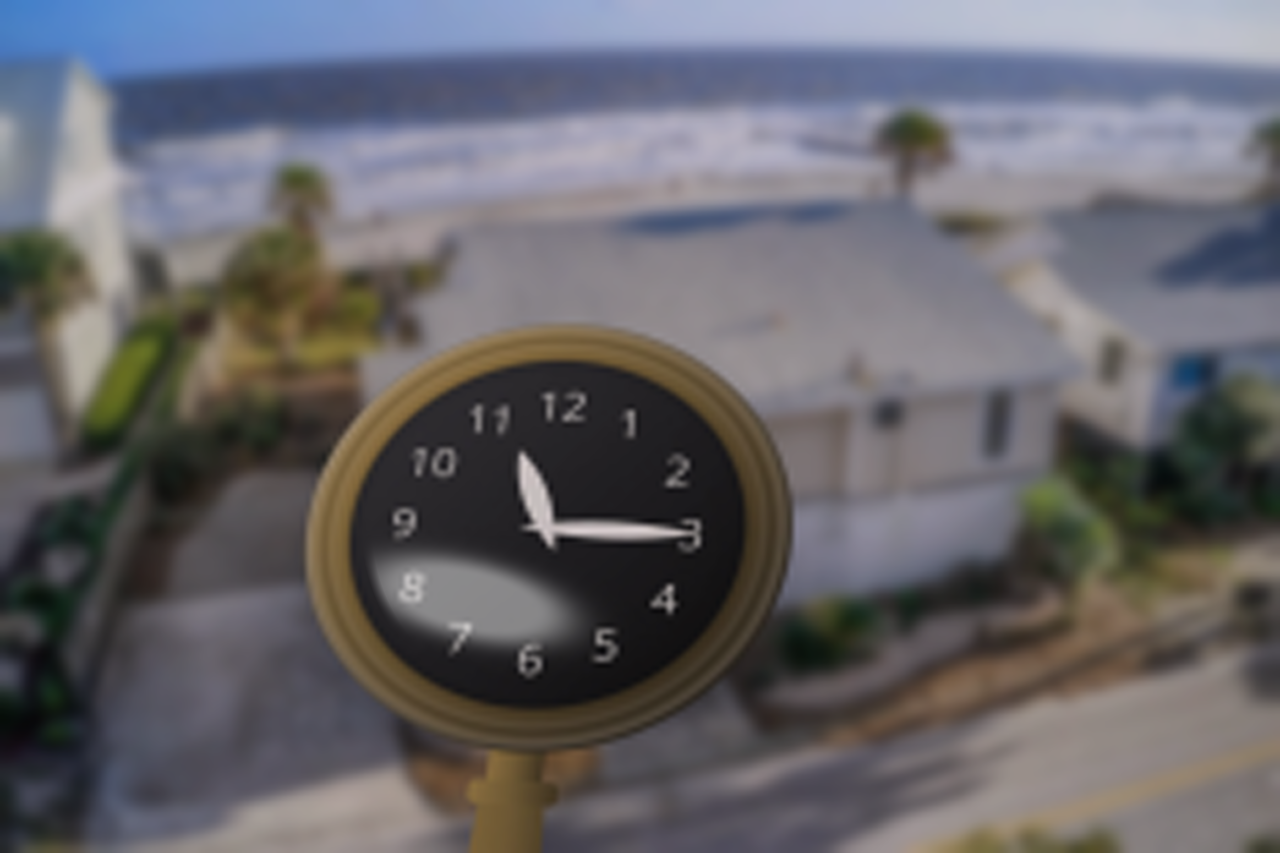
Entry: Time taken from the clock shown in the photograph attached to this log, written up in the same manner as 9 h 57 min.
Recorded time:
11 h 15 min
